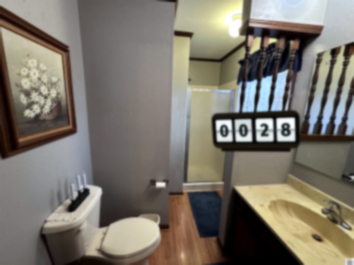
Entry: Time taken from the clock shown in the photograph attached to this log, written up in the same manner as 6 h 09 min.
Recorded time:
0 h 28 min
